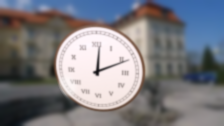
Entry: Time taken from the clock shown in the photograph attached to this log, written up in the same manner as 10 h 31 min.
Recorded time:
12 h 11 min
